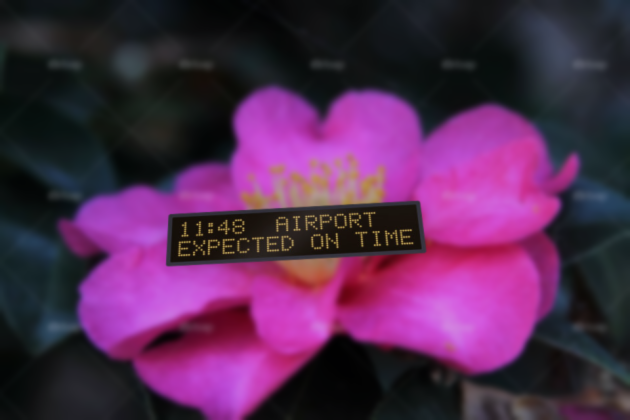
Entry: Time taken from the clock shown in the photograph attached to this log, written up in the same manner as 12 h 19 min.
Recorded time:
11 h 48 min
